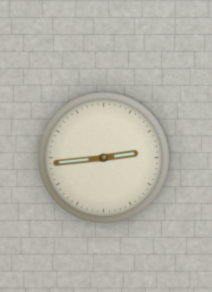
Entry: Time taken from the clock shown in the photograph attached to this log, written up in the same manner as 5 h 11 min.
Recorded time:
2 h 44 min
